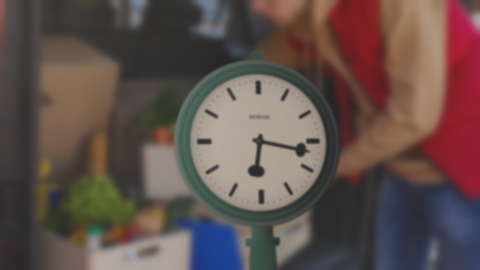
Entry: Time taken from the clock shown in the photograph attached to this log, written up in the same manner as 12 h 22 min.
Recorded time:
6 h 17 min
